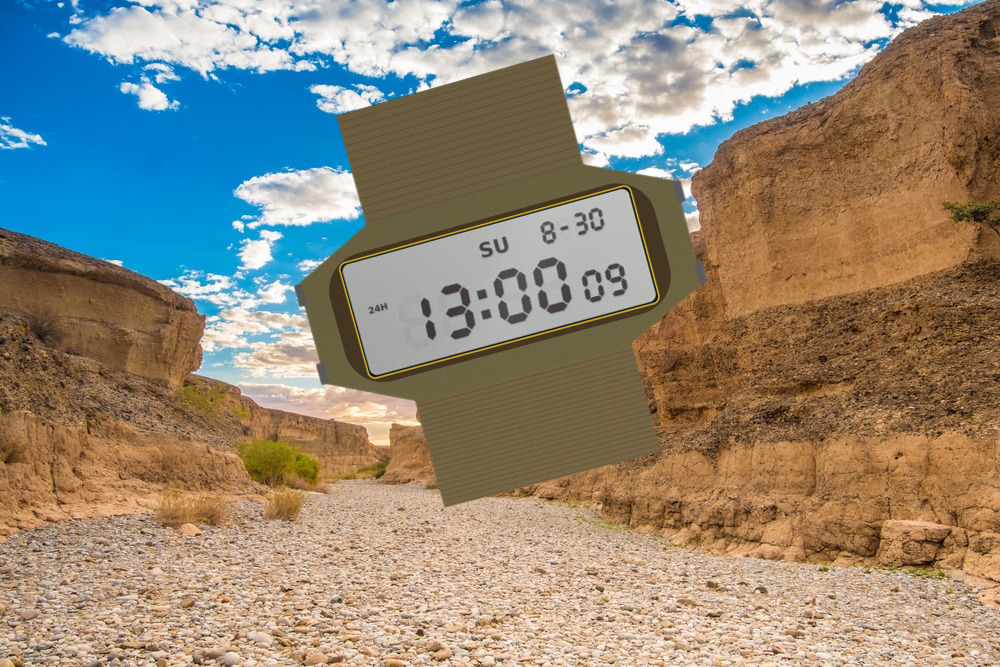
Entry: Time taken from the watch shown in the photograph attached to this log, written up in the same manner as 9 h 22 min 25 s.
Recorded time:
13 h 00 min 09 s
